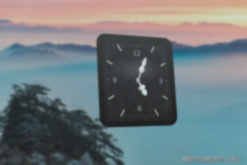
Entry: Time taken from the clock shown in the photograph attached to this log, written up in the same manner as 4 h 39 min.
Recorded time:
5 h 04 min
